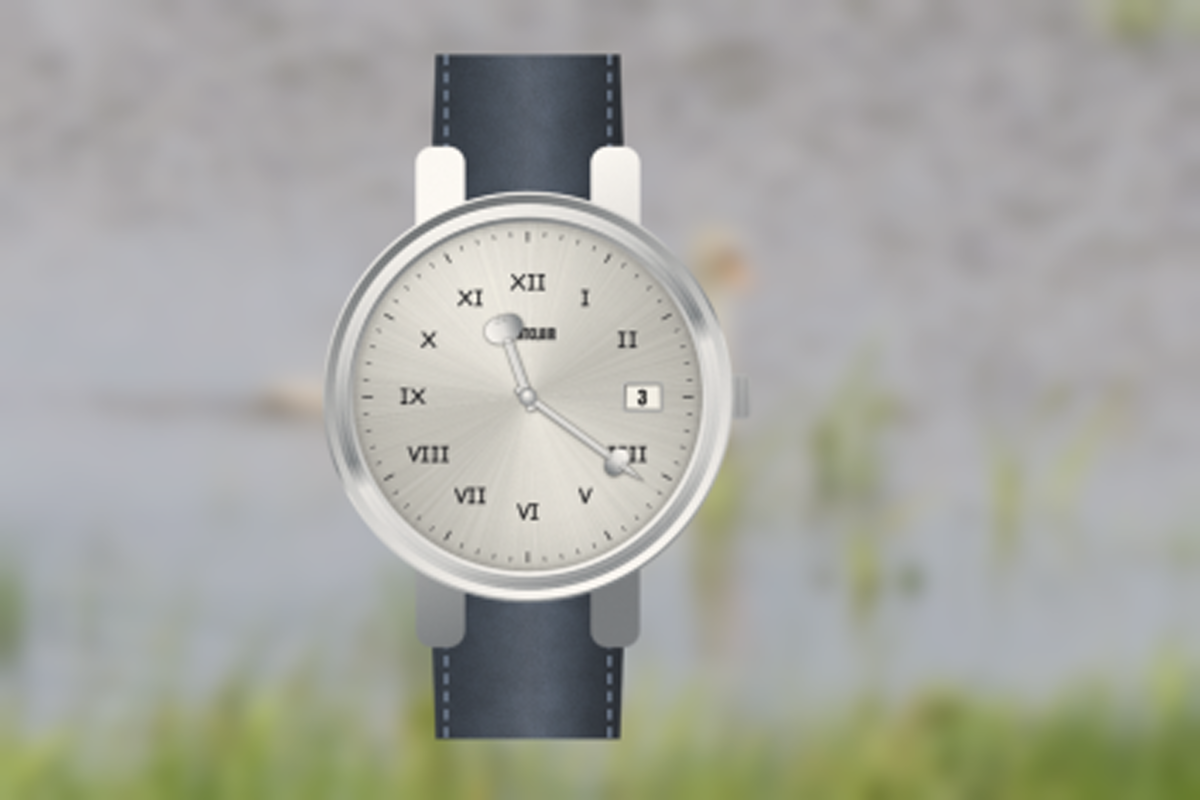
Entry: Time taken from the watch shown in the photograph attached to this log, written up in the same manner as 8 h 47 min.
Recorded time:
11 h 21 min
